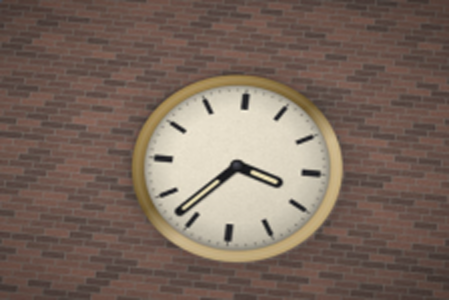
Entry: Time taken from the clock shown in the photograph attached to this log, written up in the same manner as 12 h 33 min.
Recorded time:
3 h 37 min
